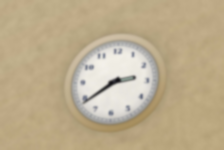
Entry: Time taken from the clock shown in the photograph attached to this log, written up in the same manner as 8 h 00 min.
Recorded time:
2 h 39 min
